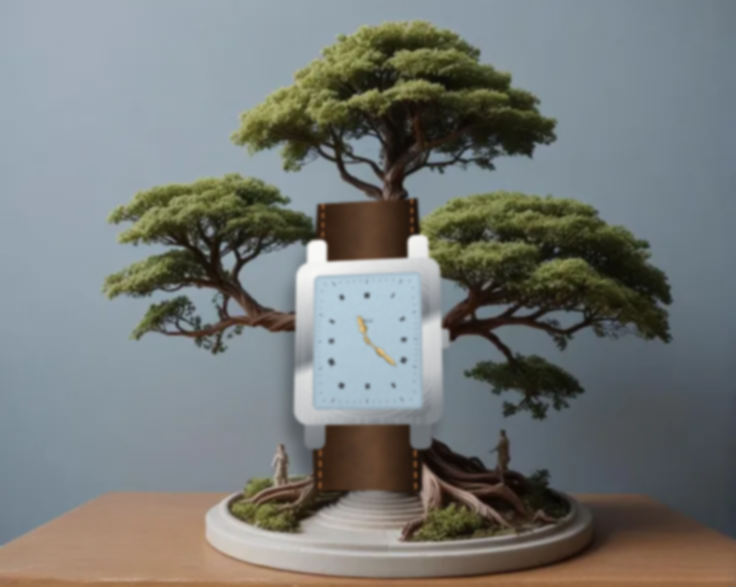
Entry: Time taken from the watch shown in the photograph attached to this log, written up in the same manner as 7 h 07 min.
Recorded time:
11 h 22 min
